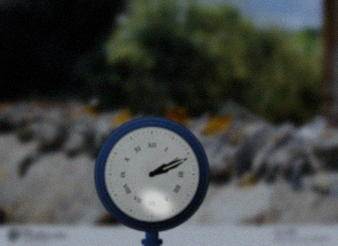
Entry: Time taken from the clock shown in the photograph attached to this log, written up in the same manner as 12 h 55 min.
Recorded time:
2 h 11 min
